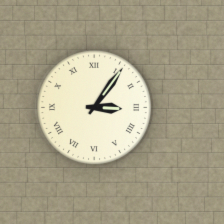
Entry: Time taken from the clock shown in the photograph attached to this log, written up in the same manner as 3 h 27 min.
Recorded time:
3 h 06 min
